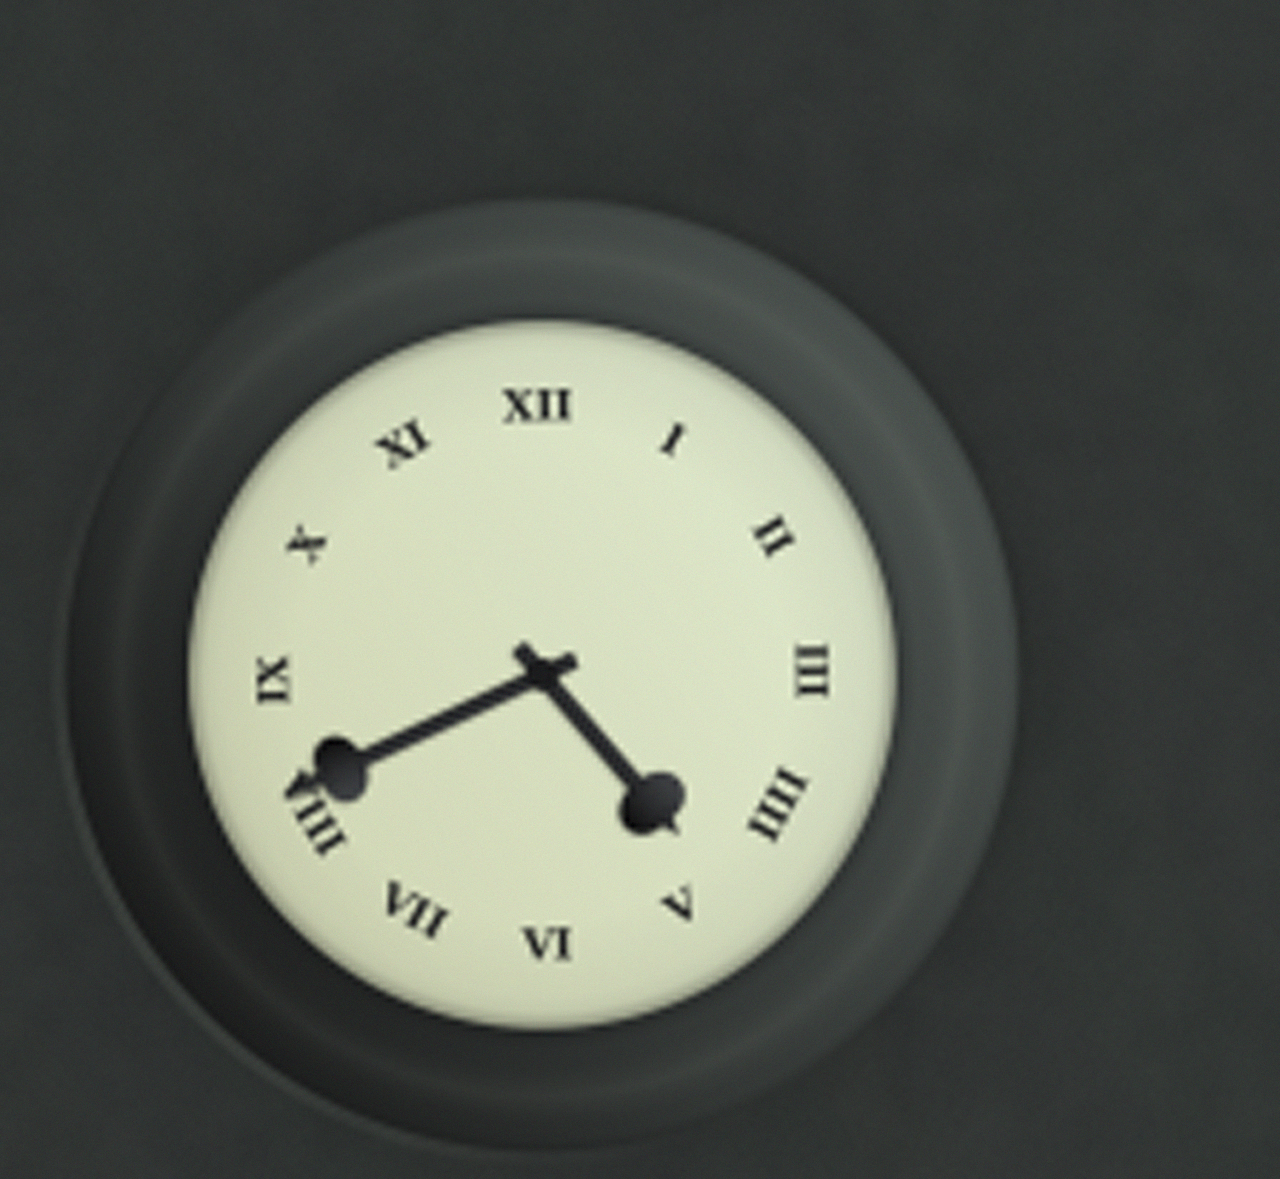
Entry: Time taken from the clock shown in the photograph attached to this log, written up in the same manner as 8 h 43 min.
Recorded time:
4 h 41 min
